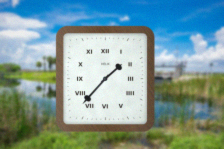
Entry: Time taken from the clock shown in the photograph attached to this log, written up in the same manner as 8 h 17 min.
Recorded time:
1 h 37 min
